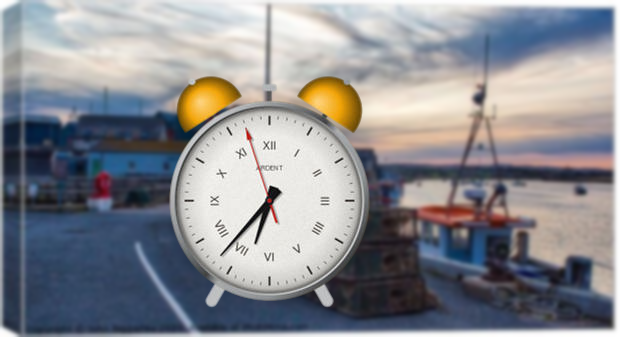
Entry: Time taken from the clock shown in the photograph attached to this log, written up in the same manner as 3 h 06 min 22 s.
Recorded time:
6 h 36 min 57 s
